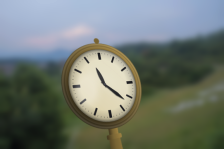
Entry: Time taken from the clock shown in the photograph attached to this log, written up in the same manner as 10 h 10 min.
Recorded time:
11 h 22 min
